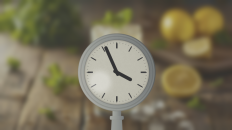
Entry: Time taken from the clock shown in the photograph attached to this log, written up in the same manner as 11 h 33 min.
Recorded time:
3 h 56 min
